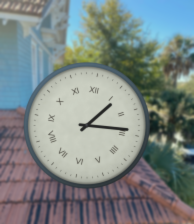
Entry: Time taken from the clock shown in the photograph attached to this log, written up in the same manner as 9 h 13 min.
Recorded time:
1 h 14 min
